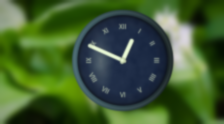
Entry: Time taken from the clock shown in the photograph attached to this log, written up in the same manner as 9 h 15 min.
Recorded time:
12 h 49 min
